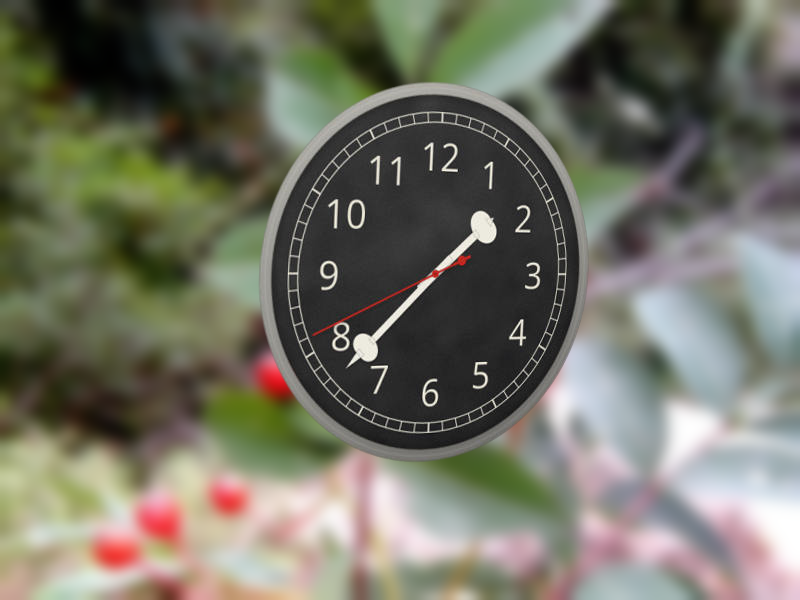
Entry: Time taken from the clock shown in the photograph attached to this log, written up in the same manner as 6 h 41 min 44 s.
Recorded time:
1 h 37 min 41 s
